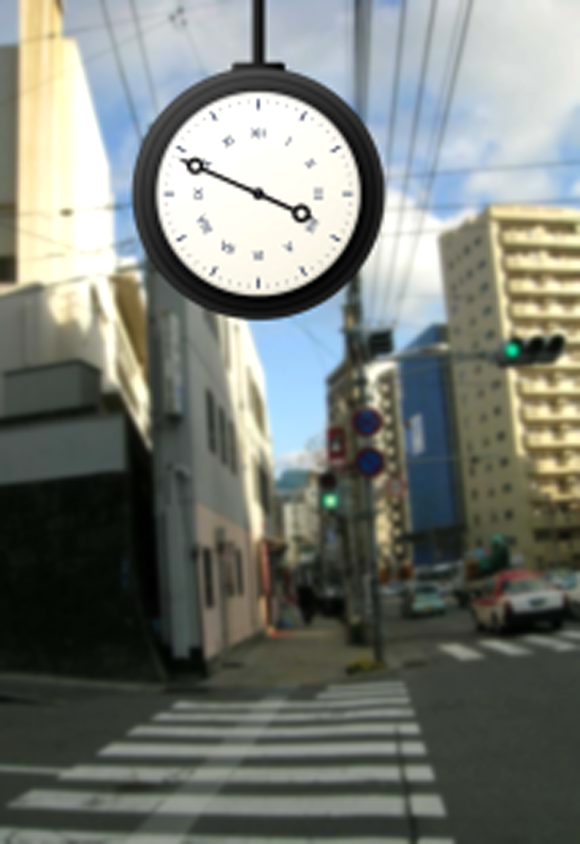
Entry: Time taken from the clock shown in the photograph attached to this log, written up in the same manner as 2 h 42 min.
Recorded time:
3 h 49 min
